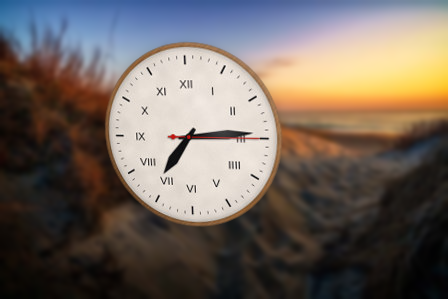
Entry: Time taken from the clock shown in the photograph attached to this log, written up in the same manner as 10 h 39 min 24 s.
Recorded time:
7 h 14 min 15 s
